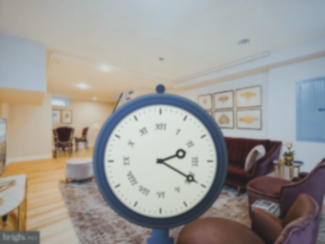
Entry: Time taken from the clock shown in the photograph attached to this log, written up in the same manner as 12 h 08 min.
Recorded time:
2 h 20 min
